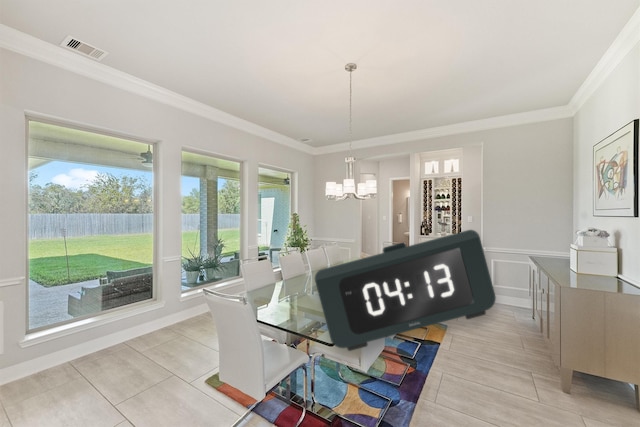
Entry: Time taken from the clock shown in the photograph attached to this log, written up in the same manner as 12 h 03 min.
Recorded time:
4 h 13 min
